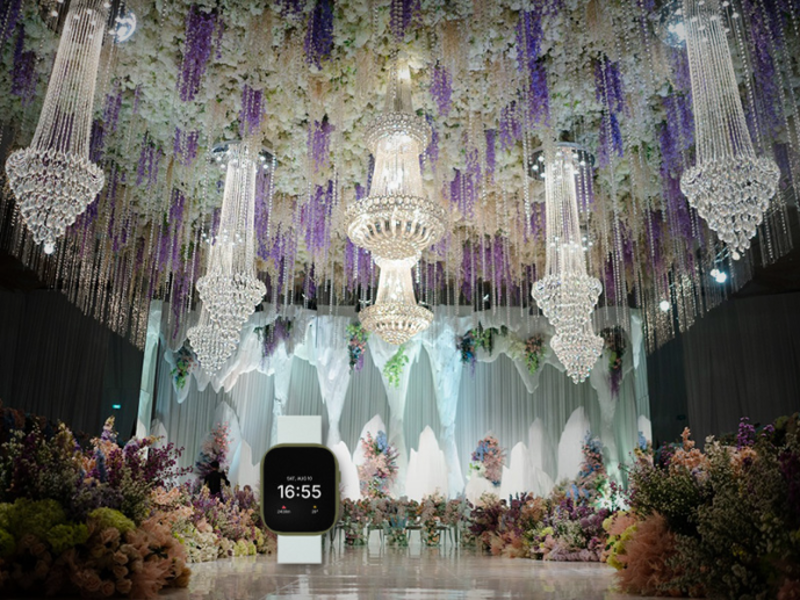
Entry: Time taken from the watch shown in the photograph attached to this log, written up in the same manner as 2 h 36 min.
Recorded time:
16 h 55 min
